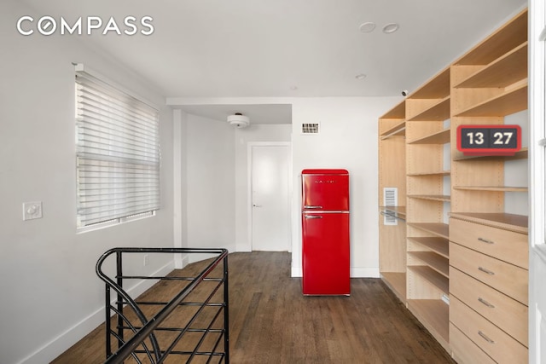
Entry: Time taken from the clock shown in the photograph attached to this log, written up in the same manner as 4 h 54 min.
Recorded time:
13 h 27 min
